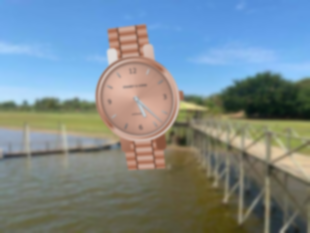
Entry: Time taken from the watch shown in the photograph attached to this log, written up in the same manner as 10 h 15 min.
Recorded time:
5 h 23 min
